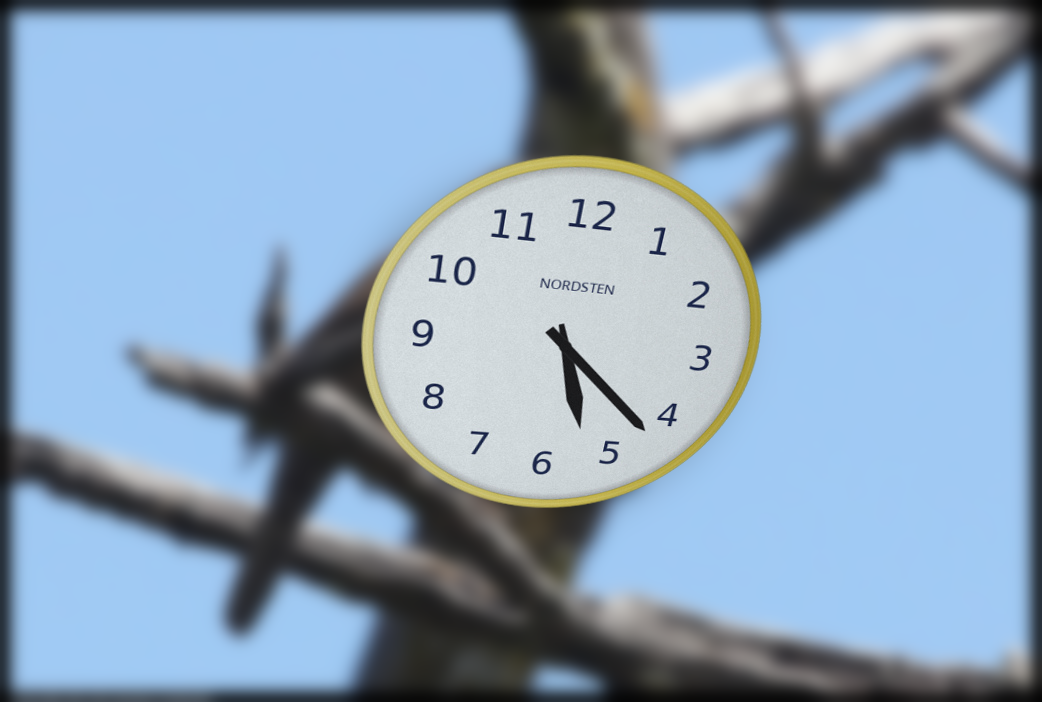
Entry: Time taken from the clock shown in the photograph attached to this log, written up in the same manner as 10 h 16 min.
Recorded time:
5 h 22 min
